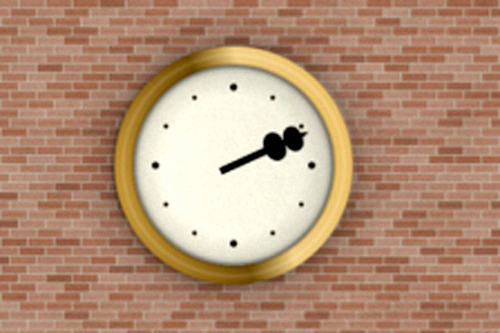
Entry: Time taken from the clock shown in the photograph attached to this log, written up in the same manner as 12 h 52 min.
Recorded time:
2 h 11 min
